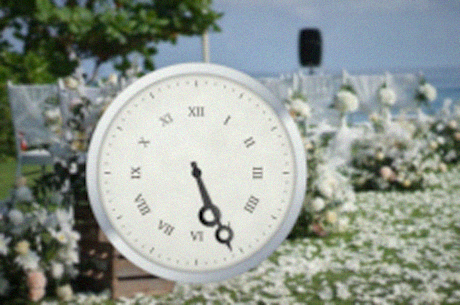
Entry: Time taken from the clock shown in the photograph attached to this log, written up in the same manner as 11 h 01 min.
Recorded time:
5 h 26 min
